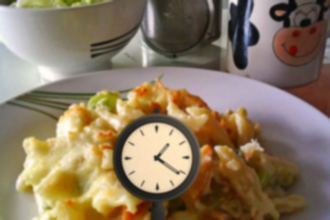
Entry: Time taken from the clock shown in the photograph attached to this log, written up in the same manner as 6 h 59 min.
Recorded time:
1 h 21 min
